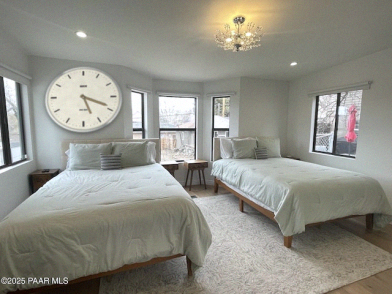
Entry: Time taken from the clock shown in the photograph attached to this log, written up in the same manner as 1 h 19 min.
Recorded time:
5 h 19 min
